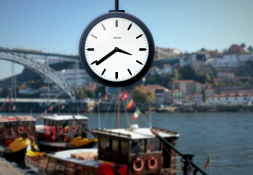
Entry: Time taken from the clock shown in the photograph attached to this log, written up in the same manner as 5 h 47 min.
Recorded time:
3 h 39 min
